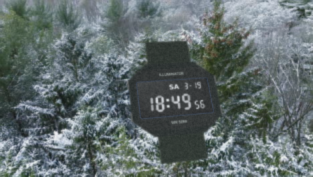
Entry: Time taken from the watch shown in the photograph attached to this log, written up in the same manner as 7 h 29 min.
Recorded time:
18 h 49 min
